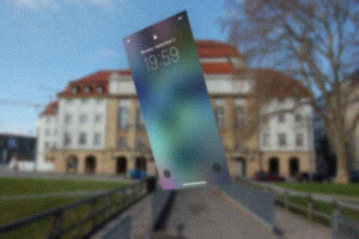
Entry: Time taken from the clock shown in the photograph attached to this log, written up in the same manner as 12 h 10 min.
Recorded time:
19 h 59 min
